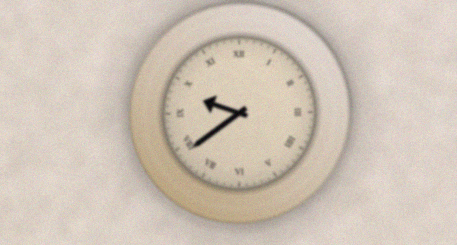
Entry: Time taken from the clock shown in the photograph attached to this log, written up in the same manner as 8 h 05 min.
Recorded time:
9 h 39 min
